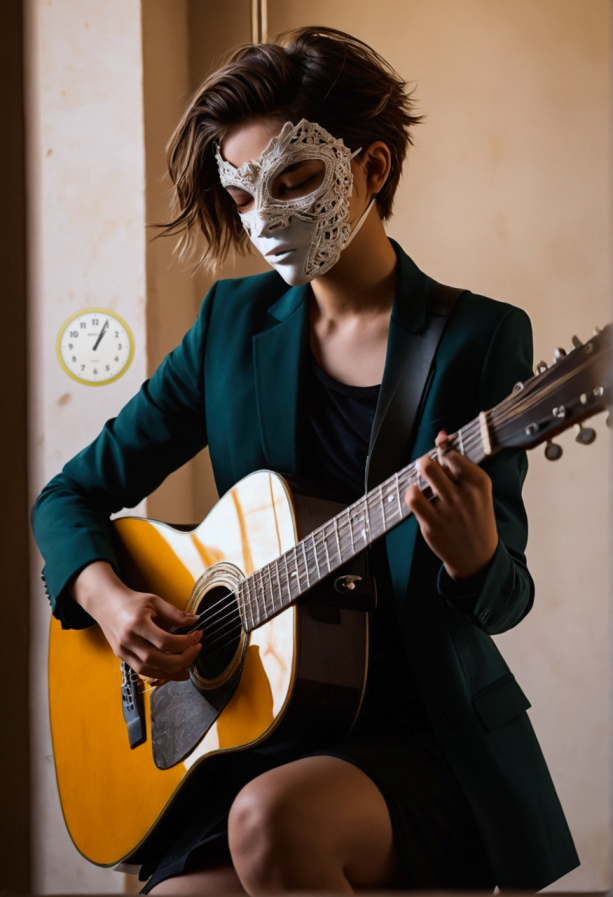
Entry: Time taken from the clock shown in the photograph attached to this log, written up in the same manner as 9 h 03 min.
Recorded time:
1 h 04 min
